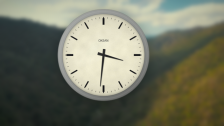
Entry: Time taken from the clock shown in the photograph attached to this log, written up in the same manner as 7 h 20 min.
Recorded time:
3 h 31 min
